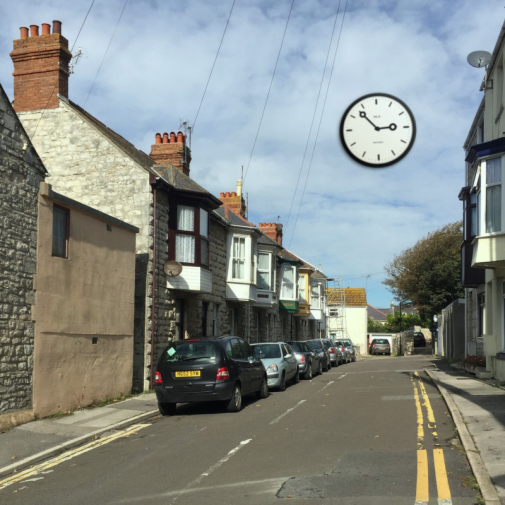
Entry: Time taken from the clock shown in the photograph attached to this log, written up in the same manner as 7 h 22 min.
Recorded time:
2 h 53 min
